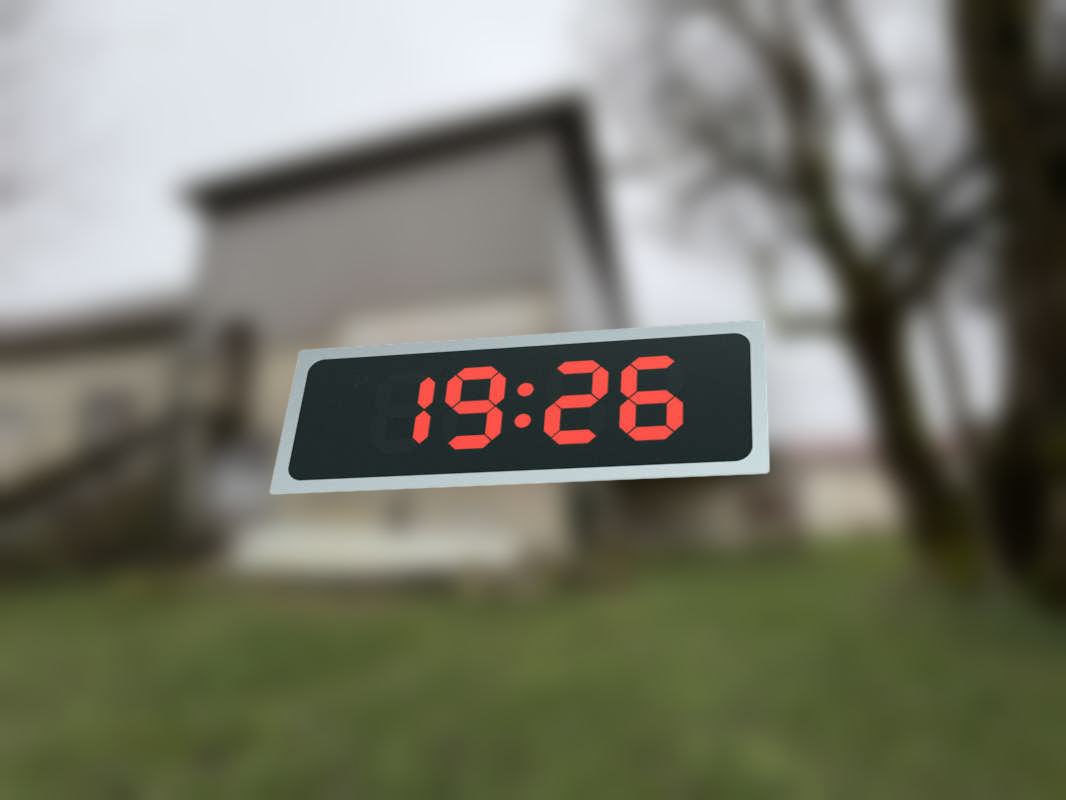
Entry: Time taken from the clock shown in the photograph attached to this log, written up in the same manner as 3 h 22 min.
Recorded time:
19 h 26 min
